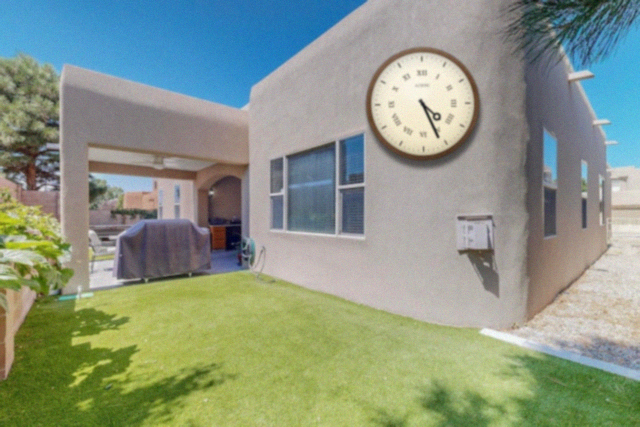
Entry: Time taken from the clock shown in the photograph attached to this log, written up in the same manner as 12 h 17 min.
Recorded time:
4 h 26 min
